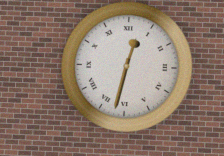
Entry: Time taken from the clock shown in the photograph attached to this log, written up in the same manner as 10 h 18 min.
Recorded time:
12 h 32 min
